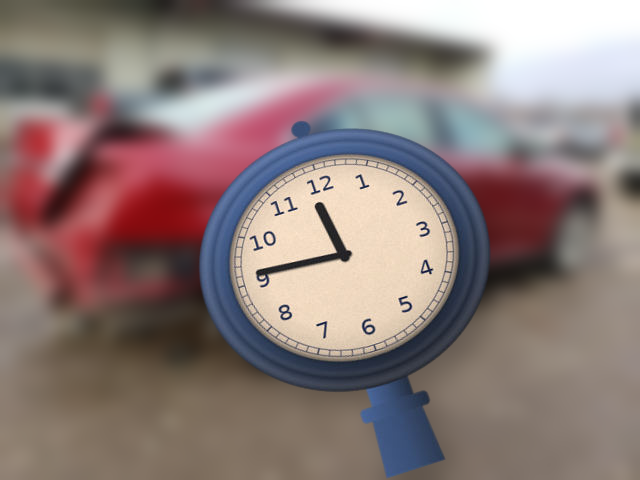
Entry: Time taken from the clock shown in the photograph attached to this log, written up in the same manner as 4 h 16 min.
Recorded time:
11 h 46 min
